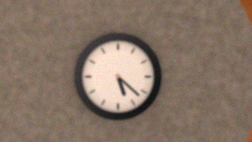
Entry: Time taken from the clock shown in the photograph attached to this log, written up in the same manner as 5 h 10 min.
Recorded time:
5 h 22 min
